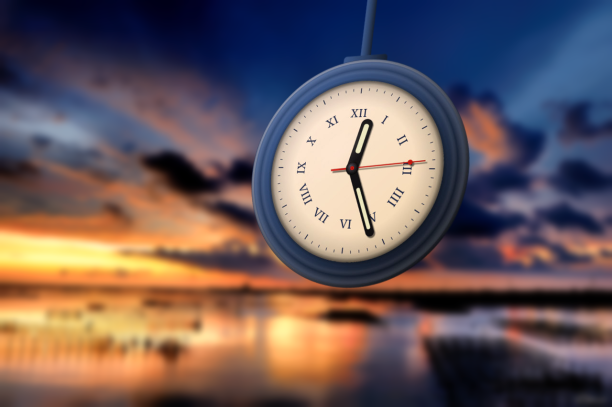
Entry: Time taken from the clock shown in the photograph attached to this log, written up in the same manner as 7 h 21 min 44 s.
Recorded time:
12 h 26 min 14 s
